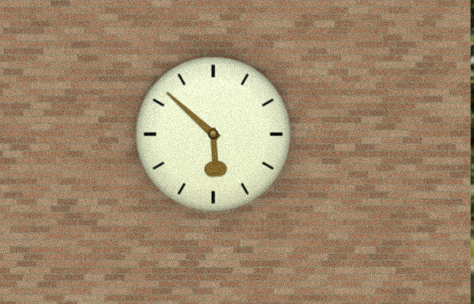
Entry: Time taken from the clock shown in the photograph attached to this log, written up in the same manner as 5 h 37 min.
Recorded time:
5 h 52 min
